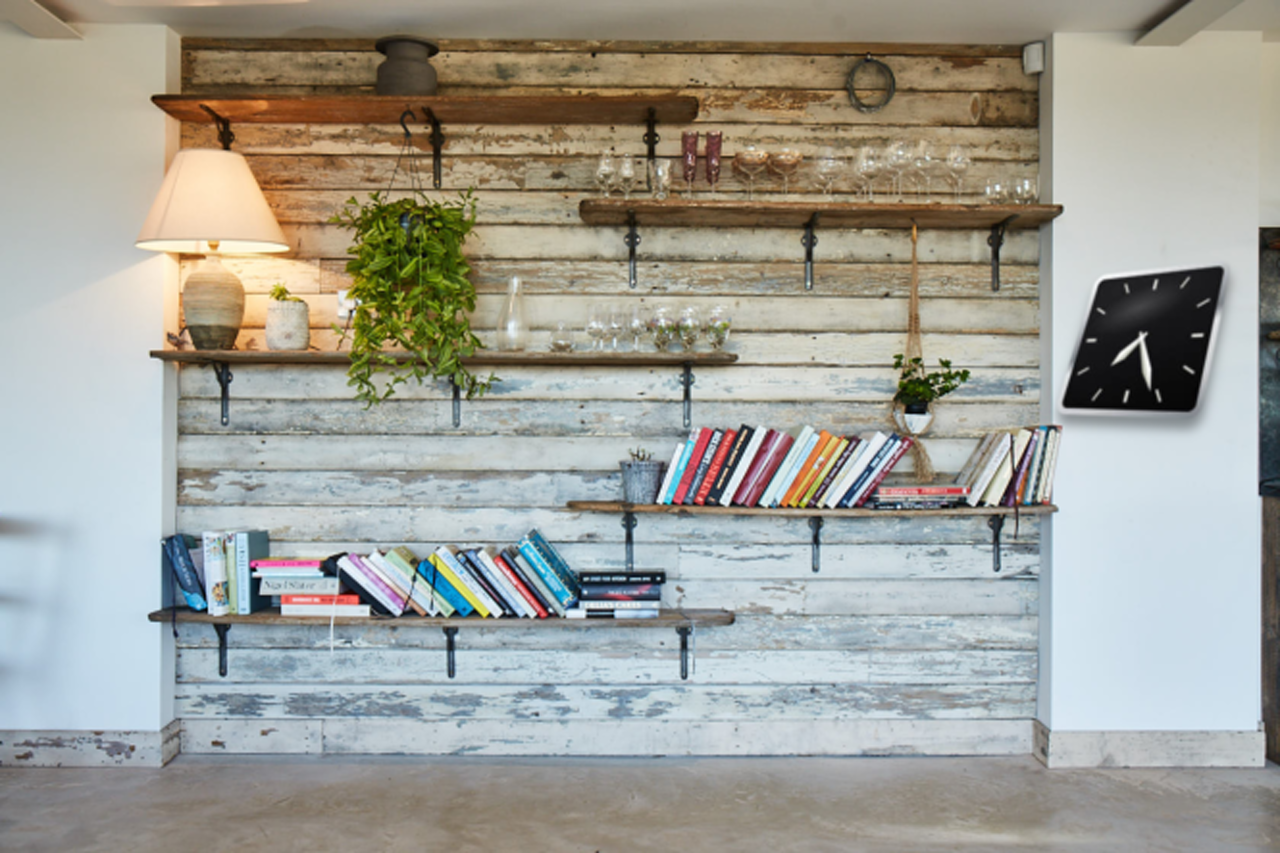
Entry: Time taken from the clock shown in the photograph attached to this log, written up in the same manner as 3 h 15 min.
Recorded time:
7 h 26 min
